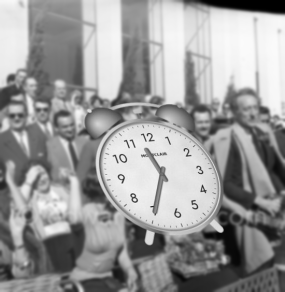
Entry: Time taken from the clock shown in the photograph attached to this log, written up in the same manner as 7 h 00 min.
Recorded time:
11 h 35 min
